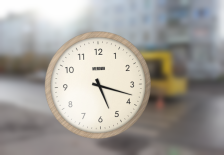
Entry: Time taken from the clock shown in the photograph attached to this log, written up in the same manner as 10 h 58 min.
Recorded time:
5 h 18 min
